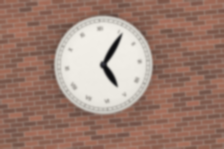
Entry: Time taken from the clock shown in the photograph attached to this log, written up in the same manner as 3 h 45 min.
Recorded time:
5 h 06 min
